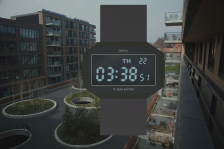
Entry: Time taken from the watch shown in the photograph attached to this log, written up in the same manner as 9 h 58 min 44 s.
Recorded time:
3 h 38 min 51 s
